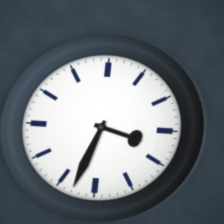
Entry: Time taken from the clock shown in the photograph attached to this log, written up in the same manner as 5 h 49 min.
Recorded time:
3 h 33 min
